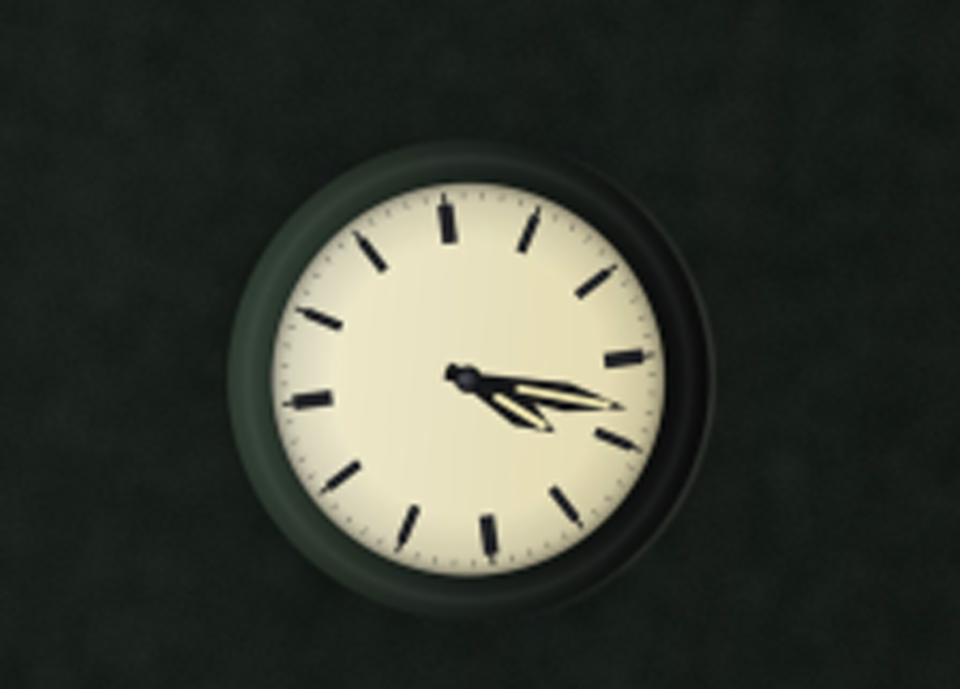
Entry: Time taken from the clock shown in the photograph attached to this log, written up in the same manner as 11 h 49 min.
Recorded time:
4 h 18 min
